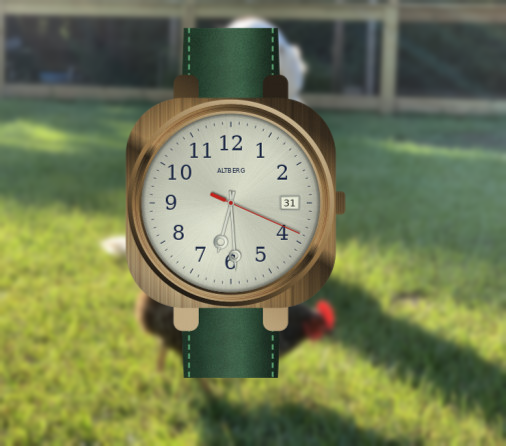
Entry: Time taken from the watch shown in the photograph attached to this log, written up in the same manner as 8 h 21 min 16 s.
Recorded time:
6 h 29 min 19 s
